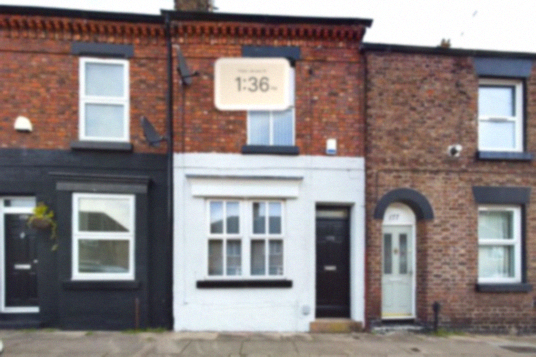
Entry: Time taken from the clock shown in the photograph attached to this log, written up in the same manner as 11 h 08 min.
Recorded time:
1 h 36 min
